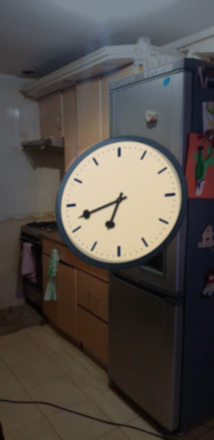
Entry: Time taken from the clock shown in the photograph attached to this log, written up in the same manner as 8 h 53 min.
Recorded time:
6 h 42 min
